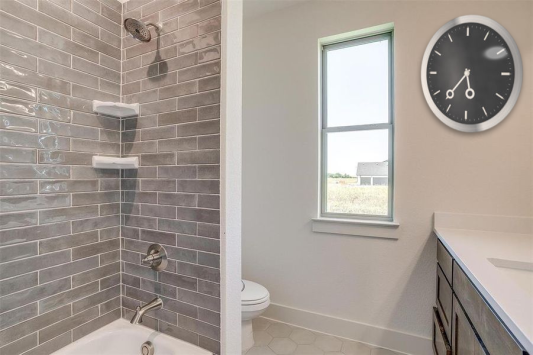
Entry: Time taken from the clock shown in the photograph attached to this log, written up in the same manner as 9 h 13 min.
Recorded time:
5 h 37 min
